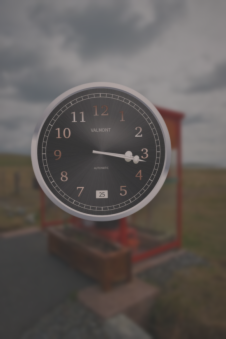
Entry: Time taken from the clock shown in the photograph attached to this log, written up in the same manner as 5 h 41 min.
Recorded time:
3 h 17 min
